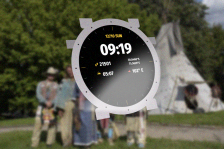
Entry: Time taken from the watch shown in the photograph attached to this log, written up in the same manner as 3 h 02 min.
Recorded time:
9 h 19 min
